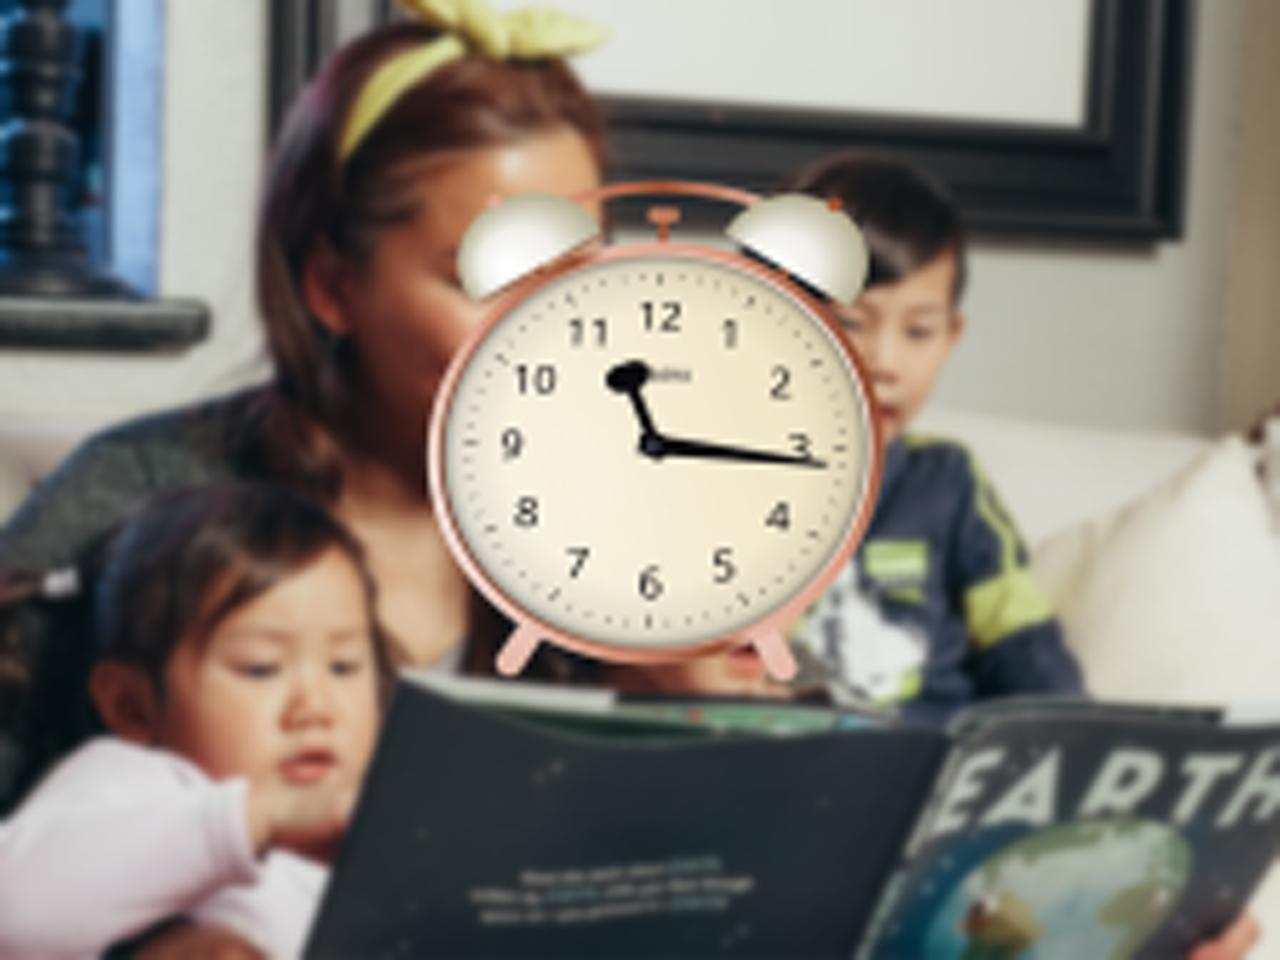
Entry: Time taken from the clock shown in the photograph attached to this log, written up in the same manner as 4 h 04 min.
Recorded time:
11 h 16 min
